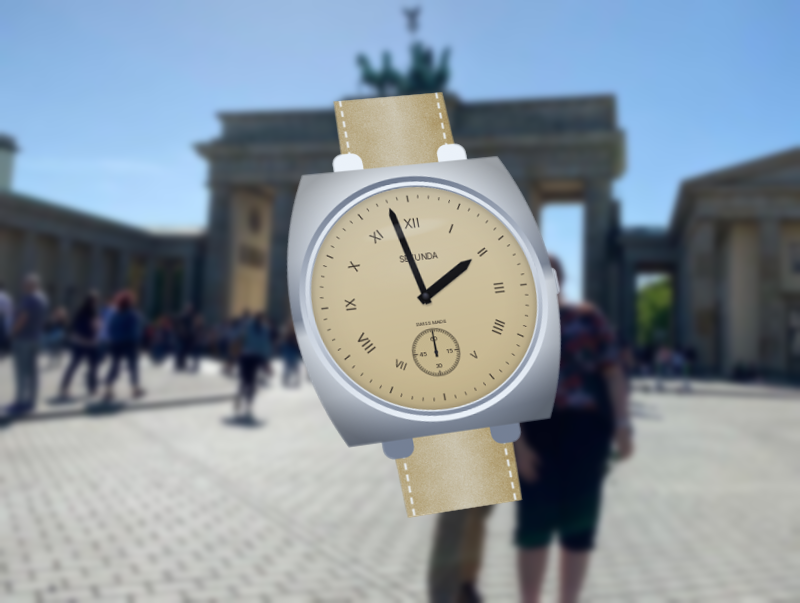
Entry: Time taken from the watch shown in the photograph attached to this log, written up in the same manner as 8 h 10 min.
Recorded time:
1 h 58 min
